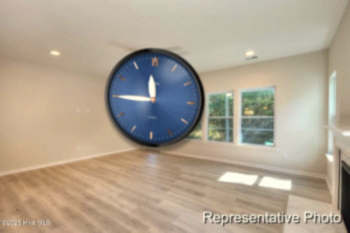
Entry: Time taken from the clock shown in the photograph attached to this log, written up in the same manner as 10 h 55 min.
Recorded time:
11 h 45 min
